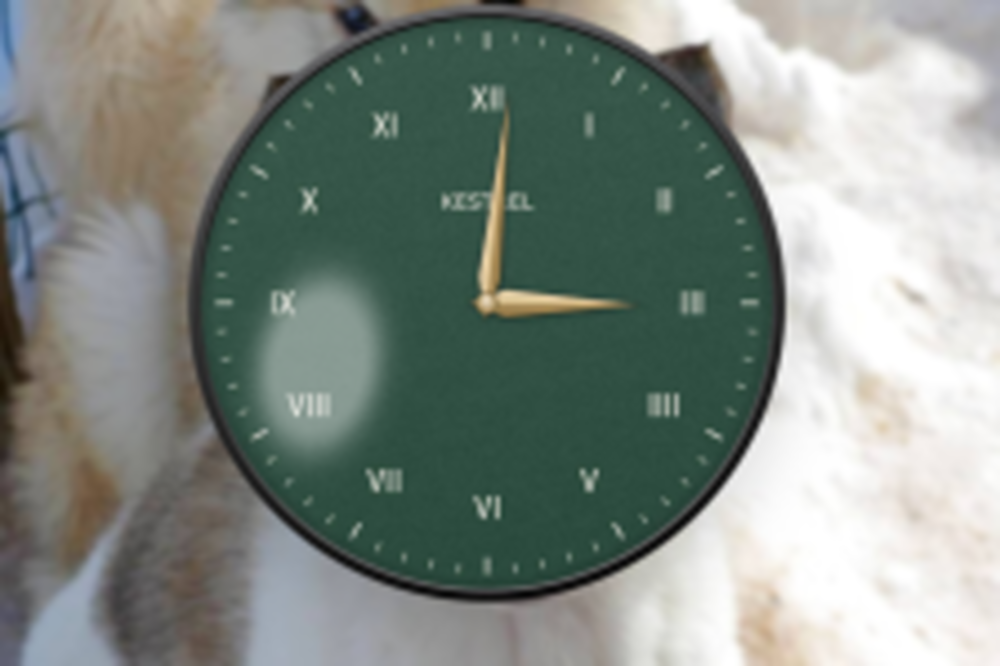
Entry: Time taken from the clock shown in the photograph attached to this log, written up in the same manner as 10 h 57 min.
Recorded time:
3 h 01 min
